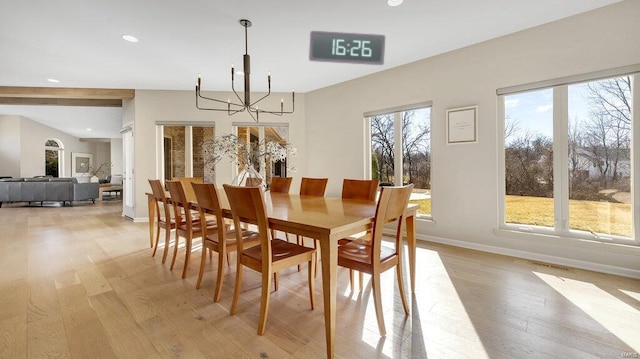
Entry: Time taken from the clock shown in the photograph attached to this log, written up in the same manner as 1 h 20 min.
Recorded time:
16 h 26 min
